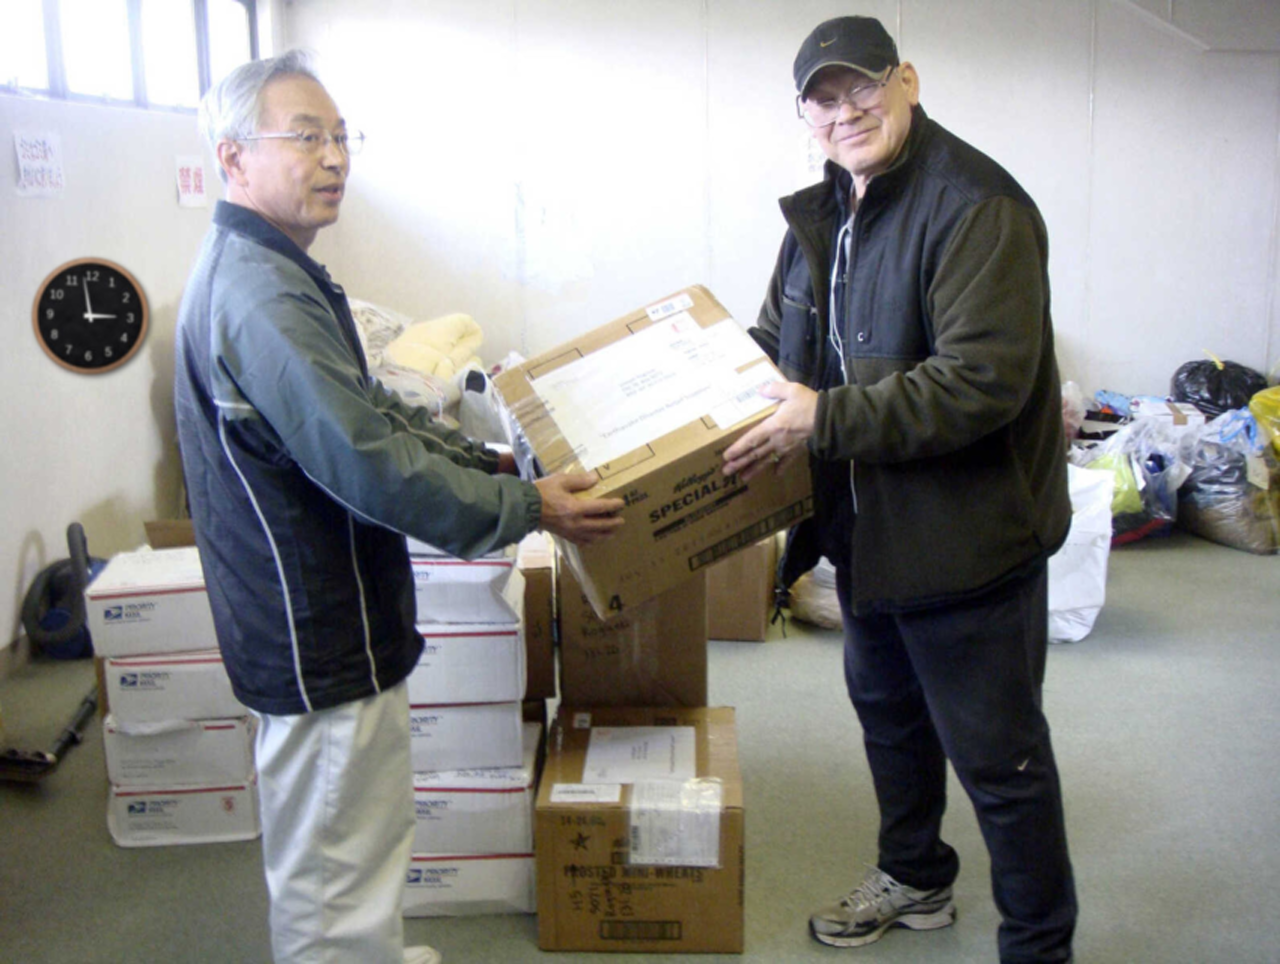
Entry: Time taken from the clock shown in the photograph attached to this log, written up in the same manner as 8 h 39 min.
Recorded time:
2 h 58 min
